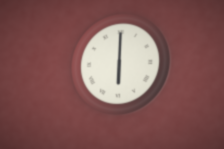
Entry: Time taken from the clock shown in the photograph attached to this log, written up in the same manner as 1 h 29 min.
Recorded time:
6 h 00 min
